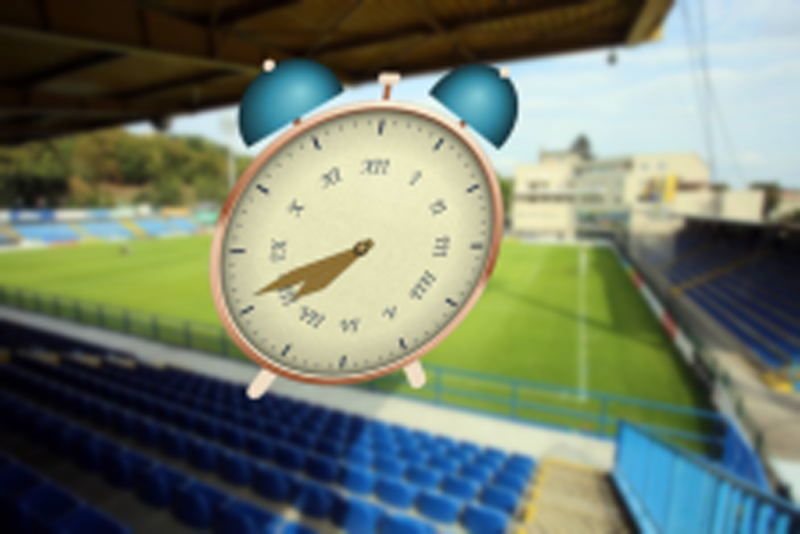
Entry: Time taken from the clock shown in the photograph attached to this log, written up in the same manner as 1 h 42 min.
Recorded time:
7 h 41 min
